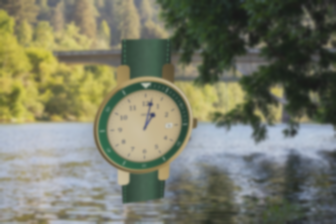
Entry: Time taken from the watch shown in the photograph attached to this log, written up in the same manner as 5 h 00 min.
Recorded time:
1 h 02 min
